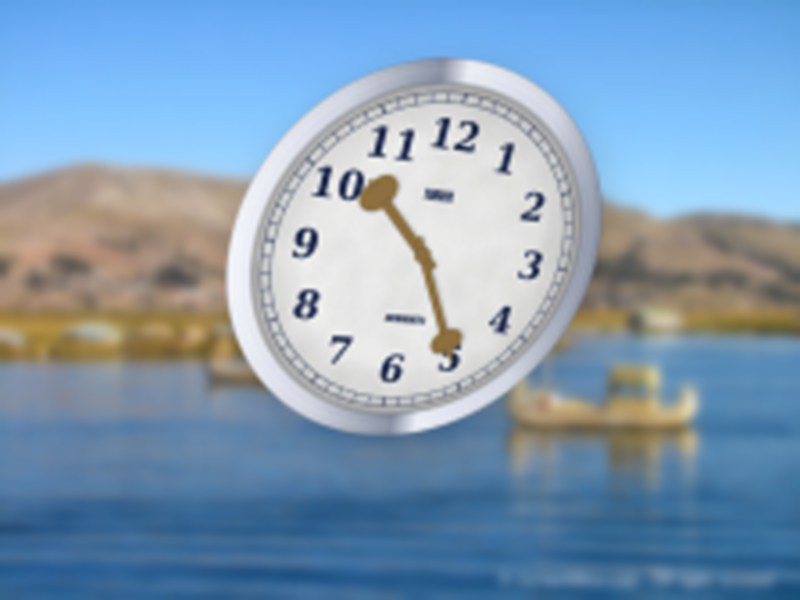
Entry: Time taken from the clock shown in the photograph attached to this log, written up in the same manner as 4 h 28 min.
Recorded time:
10 h 25 min
